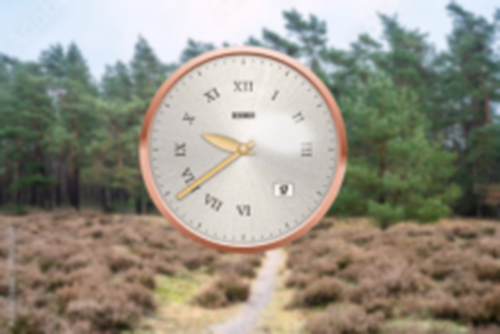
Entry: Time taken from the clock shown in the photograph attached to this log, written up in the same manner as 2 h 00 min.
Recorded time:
9 h 39 min
